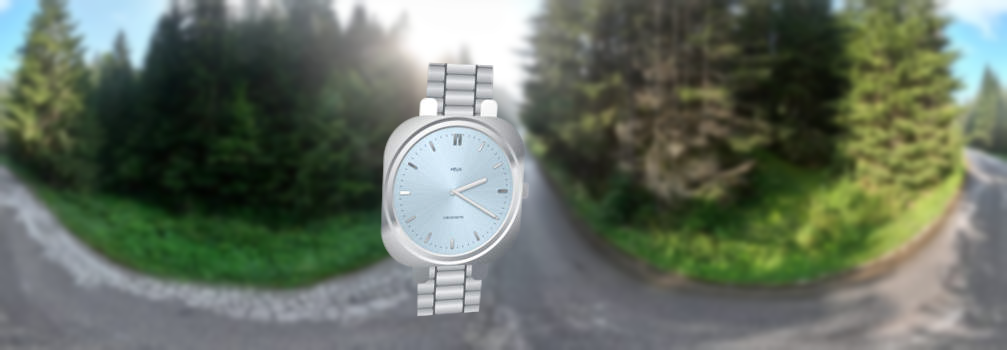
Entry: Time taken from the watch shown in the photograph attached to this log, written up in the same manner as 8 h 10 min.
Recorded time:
2 h 20 min
